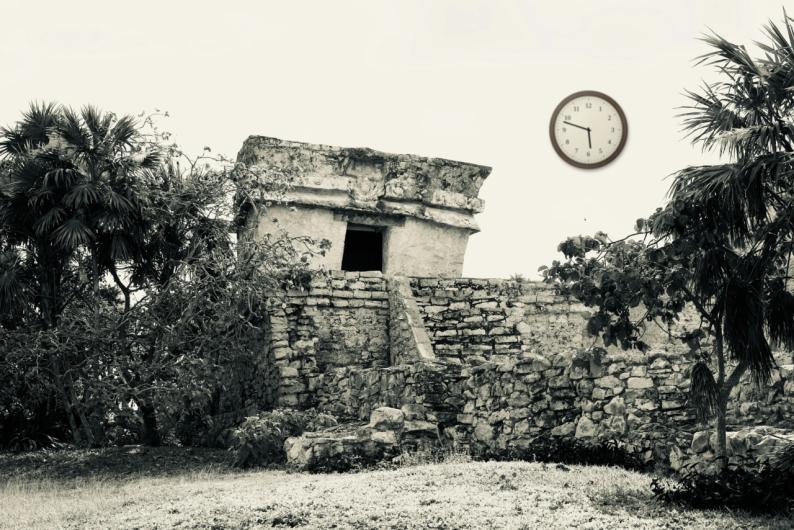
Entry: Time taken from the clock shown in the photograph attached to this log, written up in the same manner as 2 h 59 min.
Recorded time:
5 h 48 min
